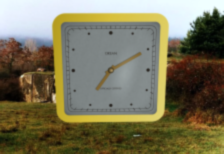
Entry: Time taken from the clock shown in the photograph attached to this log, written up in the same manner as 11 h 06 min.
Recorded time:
7 h 10 min
